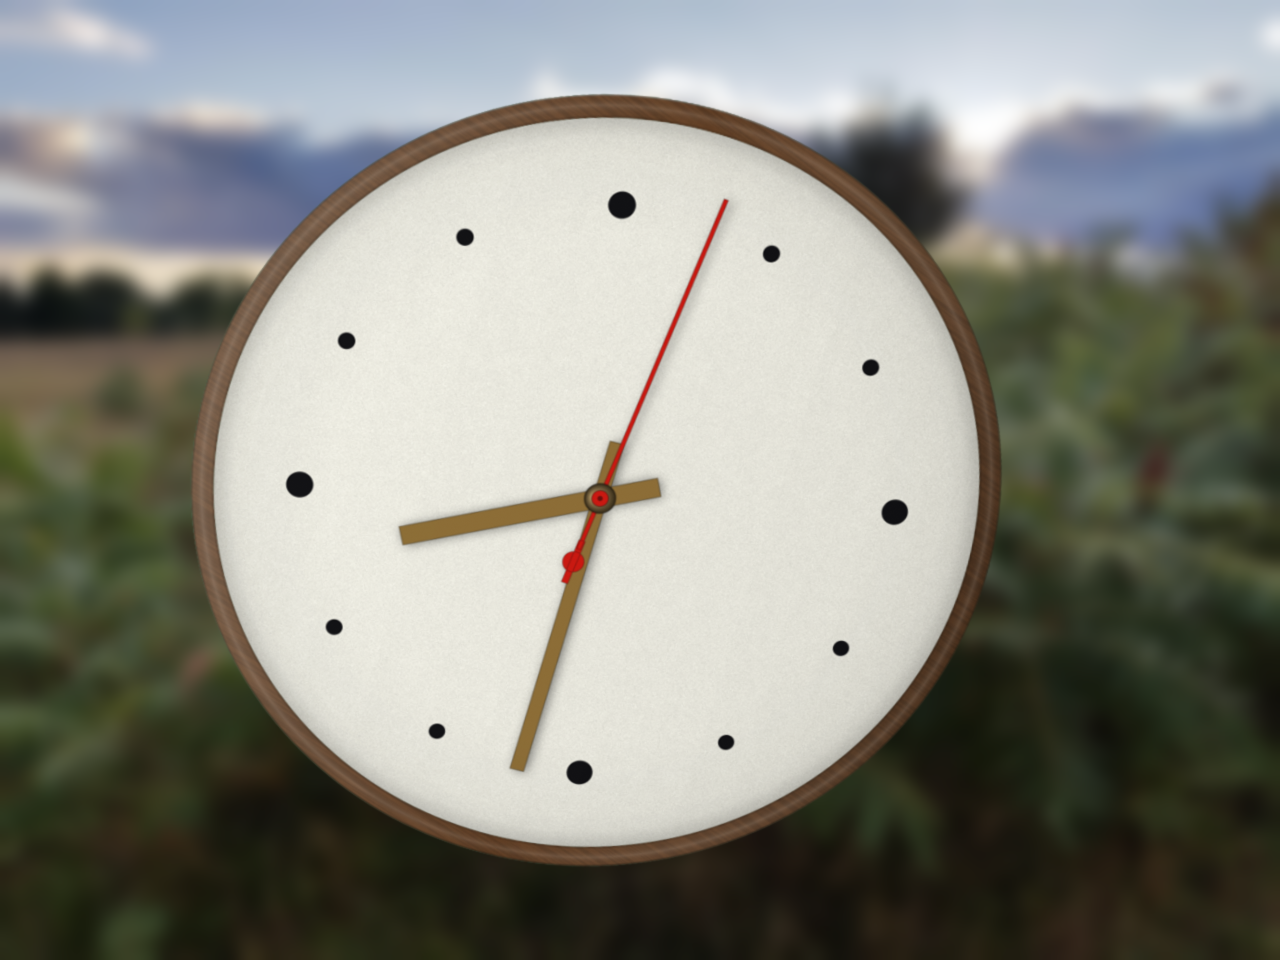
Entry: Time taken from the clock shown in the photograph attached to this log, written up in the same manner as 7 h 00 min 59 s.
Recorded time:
8 h 32 min 03 s
